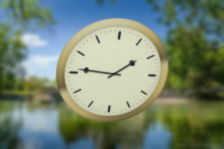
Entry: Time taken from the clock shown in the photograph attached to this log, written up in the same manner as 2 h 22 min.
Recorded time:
1 h 46 min
